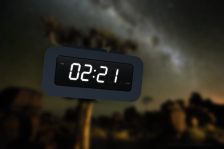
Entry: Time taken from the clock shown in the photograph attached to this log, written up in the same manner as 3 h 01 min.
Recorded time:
2 h 21 min
